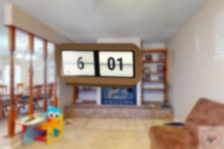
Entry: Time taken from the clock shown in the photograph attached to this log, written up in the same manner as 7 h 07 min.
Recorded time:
6 h 01 min
